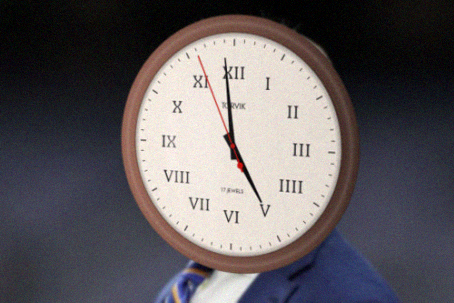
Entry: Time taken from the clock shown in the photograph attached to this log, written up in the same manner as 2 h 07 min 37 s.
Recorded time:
4 h 58 min 56 s
